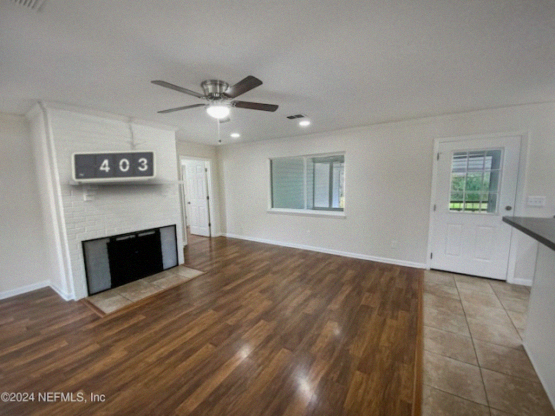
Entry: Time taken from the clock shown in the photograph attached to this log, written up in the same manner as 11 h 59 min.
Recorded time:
4 h 03 min
